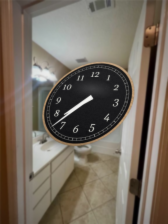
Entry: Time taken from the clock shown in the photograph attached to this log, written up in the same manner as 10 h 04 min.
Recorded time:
7 h 37 min
